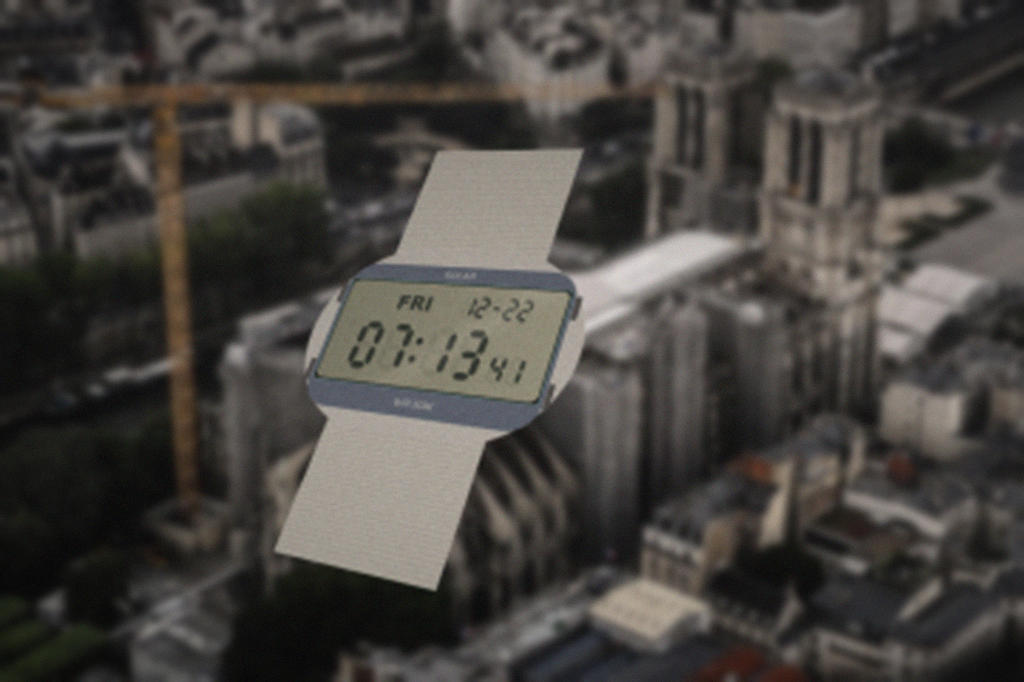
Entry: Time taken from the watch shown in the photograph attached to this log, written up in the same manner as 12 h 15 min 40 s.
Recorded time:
7 h 13 min 41 s
